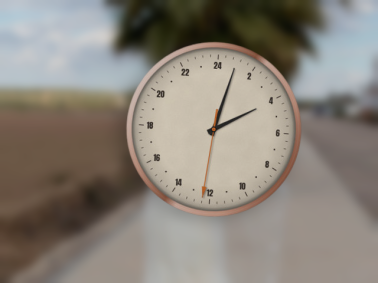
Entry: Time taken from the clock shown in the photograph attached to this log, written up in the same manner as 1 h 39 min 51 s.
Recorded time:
4 h 02 min 31 s
